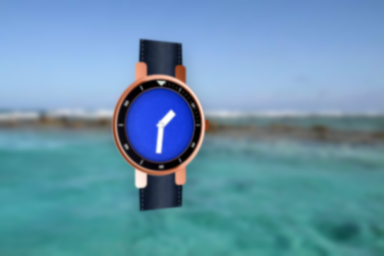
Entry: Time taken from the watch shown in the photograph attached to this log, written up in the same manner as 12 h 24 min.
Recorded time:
1 h 31 min
